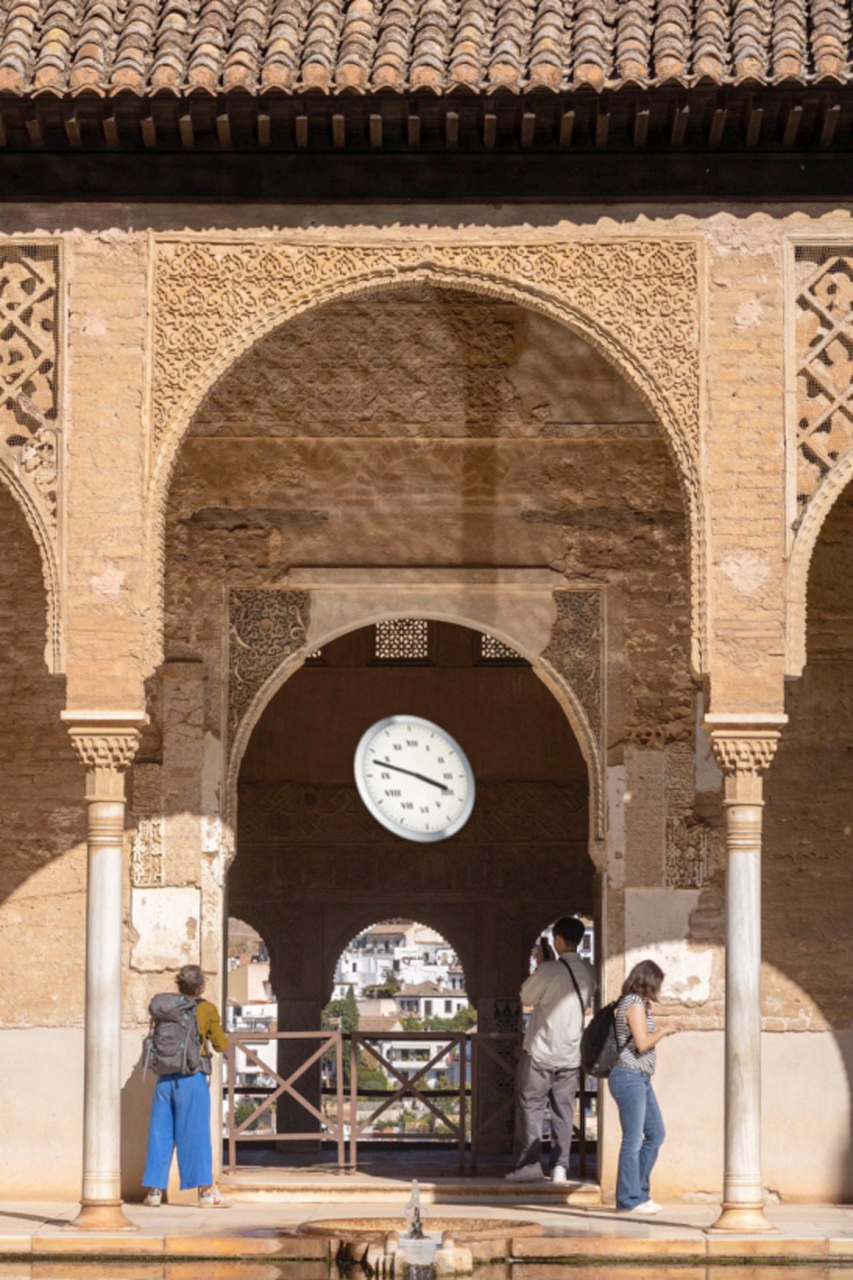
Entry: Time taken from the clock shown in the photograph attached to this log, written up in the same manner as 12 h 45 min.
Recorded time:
3 h 48 min
